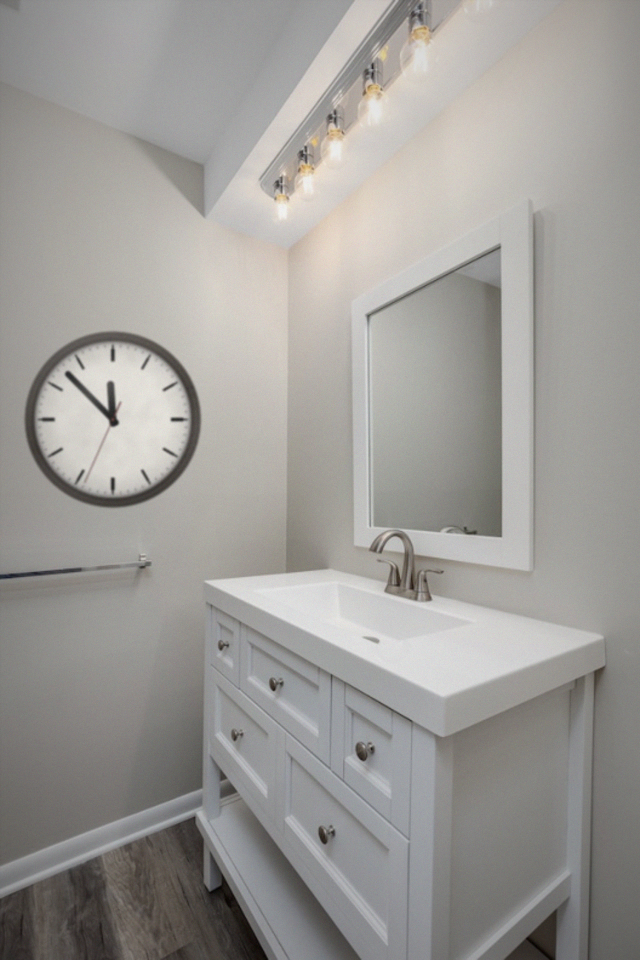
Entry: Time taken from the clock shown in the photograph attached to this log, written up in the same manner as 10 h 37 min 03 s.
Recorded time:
11 h 52 min 34 s
